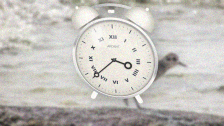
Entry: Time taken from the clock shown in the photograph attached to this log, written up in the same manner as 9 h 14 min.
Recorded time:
3 h 38 min
